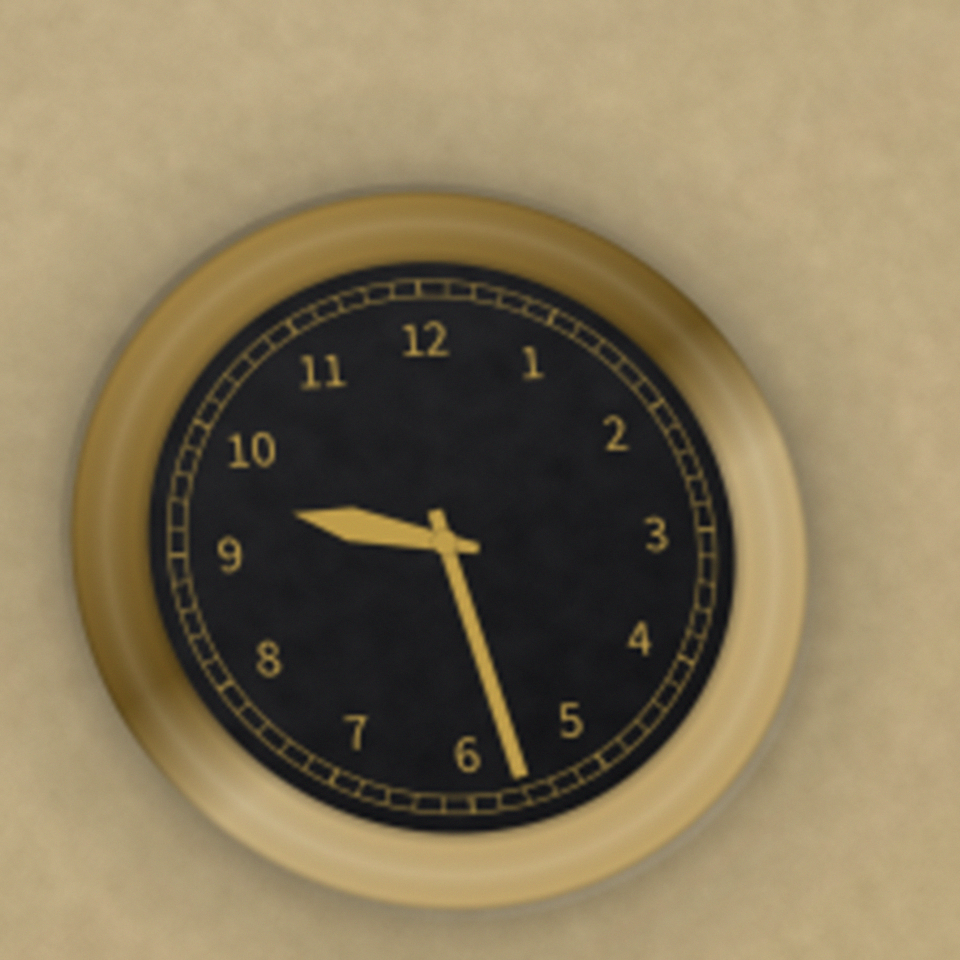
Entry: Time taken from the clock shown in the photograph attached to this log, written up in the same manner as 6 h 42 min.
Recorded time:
9 h 28 min
